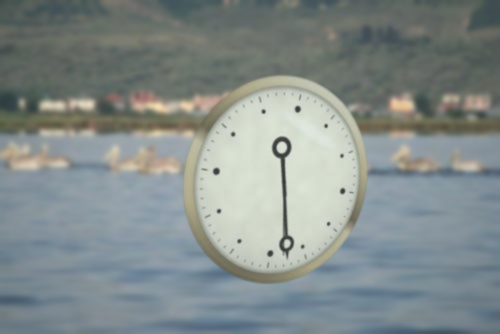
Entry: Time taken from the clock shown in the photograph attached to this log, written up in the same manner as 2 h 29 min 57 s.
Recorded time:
11 h 27 min 28 s
